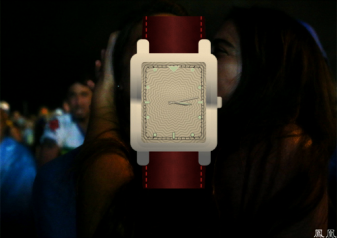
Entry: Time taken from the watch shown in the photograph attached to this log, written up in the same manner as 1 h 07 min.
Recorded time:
3 h 13 min
